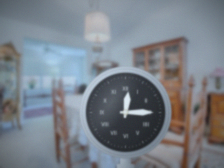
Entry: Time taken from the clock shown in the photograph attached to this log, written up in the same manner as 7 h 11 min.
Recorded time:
12 h 15 min
